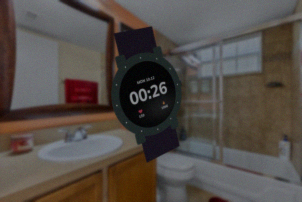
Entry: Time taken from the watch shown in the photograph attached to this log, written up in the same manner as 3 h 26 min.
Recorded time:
0 h 26 min
